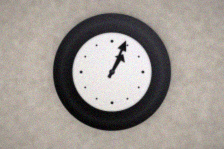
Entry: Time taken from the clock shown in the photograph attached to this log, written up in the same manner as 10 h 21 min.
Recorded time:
1 h 04 min
